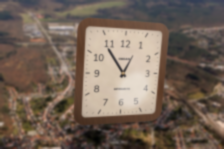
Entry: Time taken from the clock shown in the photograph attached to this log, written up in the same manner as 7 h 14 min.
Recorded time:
12 h 54 min
